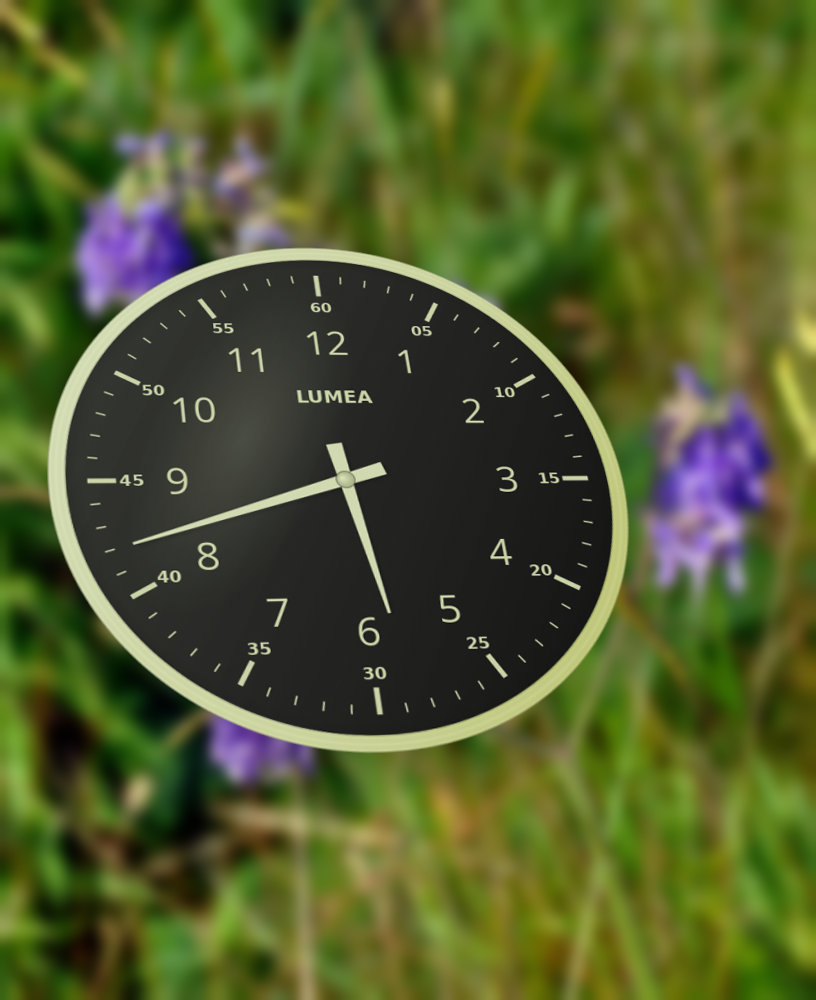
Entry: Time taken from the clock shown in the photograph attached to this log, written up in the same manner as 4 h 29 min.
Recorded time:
5 h 42 min
